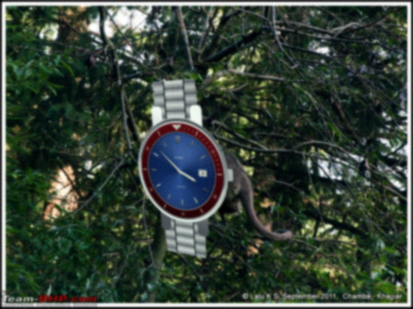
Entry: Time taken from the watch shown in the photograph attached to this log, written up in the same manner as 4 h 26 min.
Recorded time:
3 h 52 min
